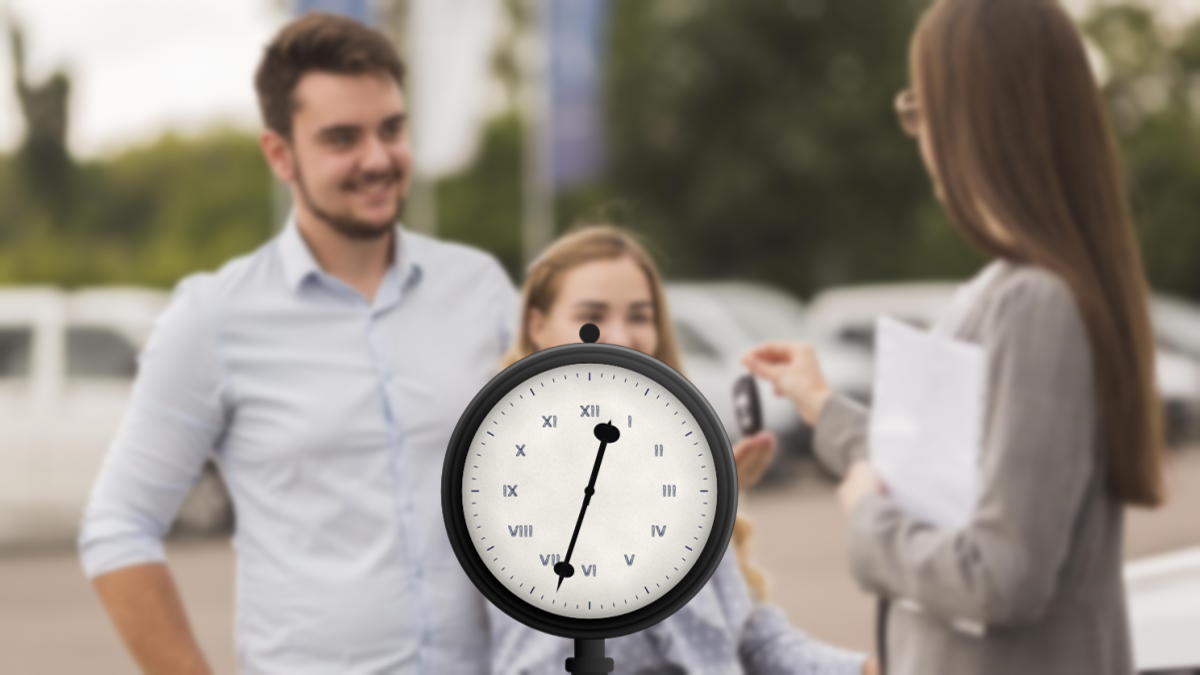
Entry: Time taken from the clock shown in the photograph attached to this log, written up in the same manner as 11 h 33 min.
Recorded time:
12 h 33 min
